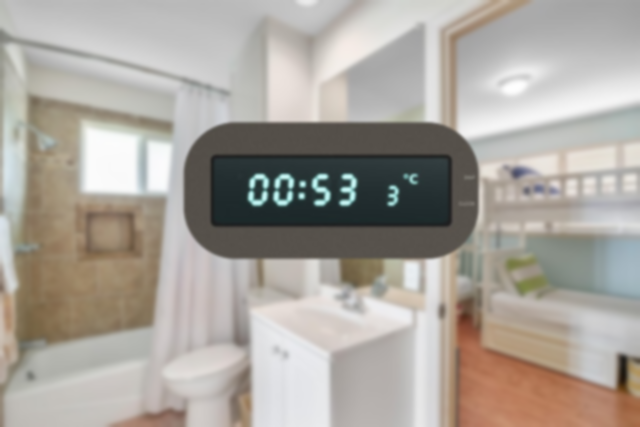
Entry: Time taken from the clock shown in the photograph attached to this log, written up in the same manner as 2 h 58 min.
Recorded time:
0 h 53 min
